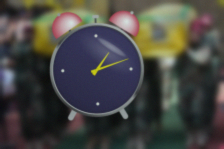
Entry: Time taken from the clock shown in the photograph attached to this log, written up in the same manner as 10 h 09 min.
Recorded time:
1 h 12 min
